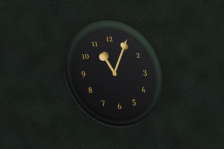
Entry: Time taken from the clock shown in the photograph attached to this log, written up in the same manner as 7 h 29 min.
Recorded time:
11 h 05 min
